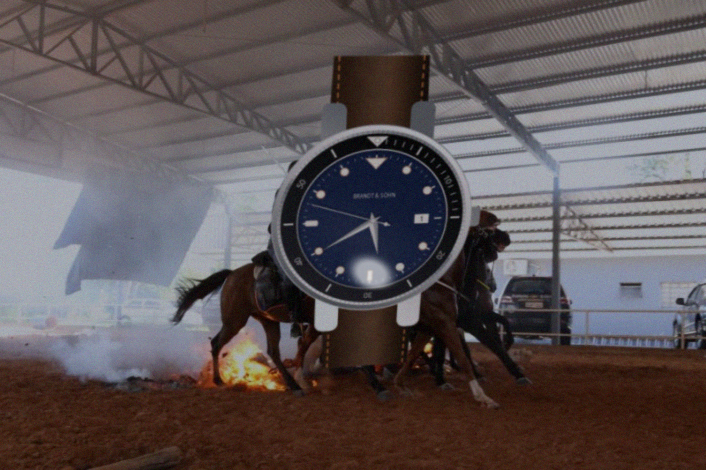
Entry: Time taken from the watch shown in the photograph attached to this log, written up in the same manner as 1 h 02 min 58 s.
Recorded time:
5 h 39 min 48 s
